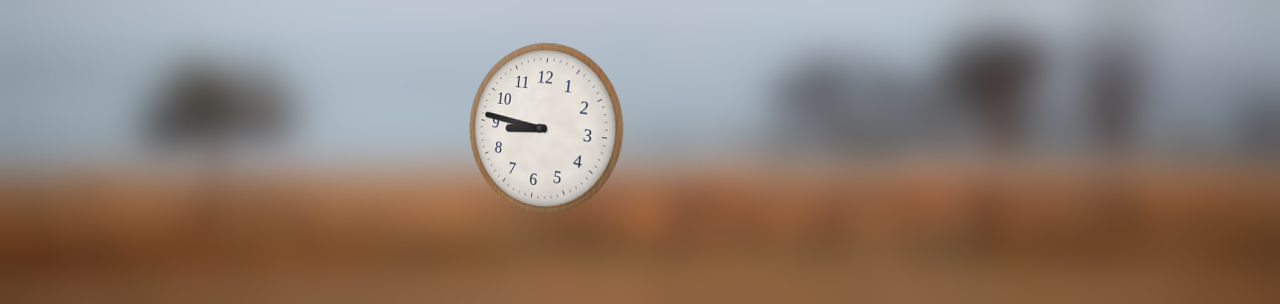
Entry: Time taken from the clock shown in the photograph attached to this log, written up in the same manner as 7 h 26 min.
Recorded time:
8 h 46 min
